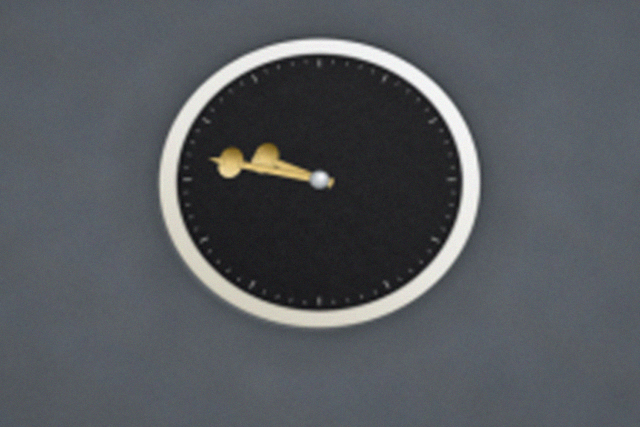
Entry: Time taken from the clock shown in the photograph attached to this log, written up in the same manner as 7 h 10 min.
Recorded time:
9 h 47 min
